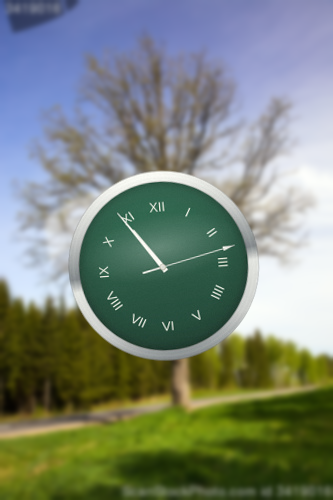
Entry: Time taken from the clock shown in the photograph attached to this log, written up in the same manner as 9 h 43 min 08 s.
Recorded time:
10 h 54 min 13 s
